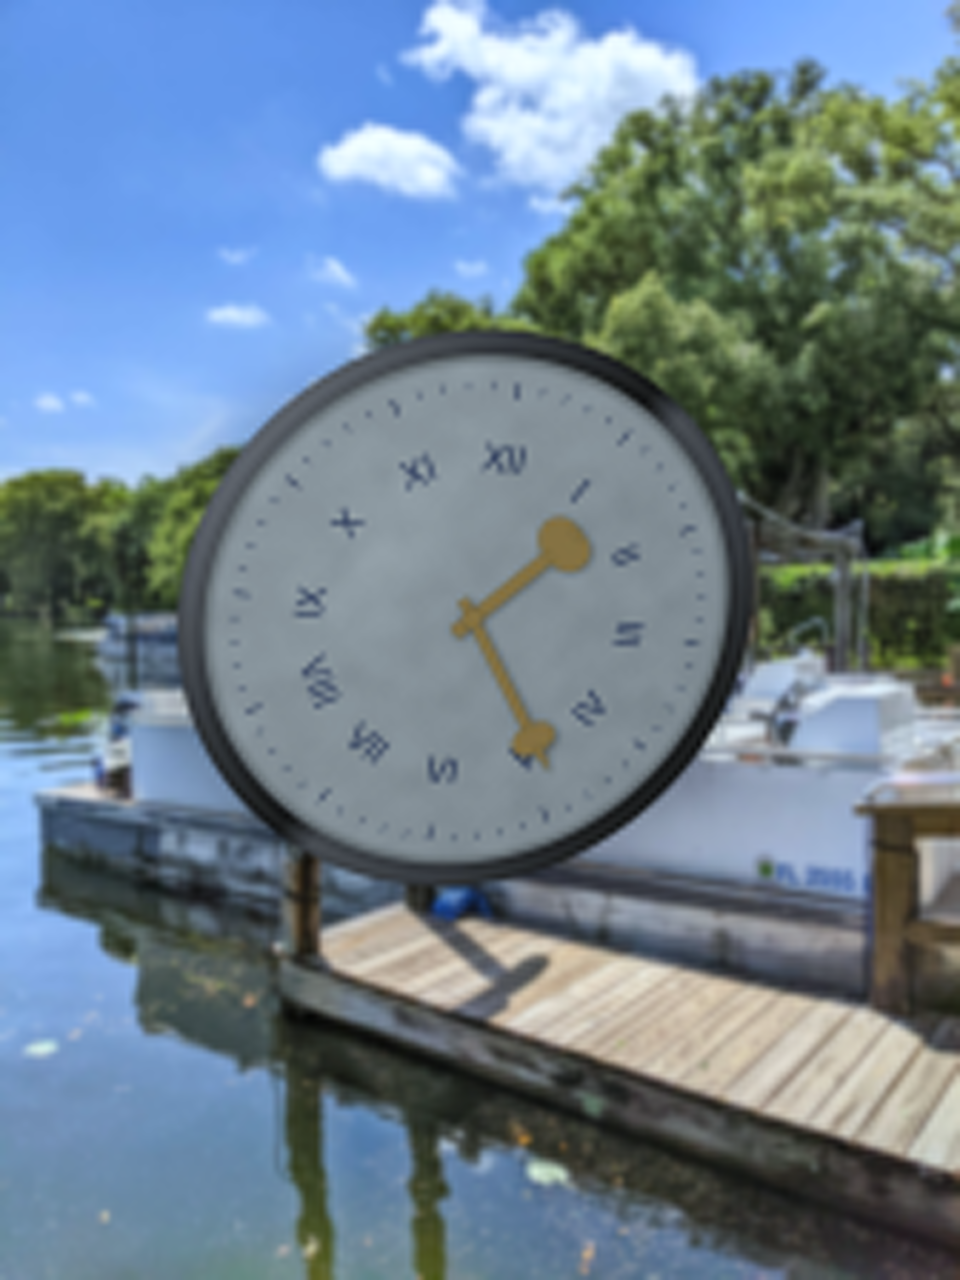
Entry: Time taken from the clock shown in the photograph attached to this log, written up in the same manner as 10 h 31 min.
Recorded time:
1 h 24 min
